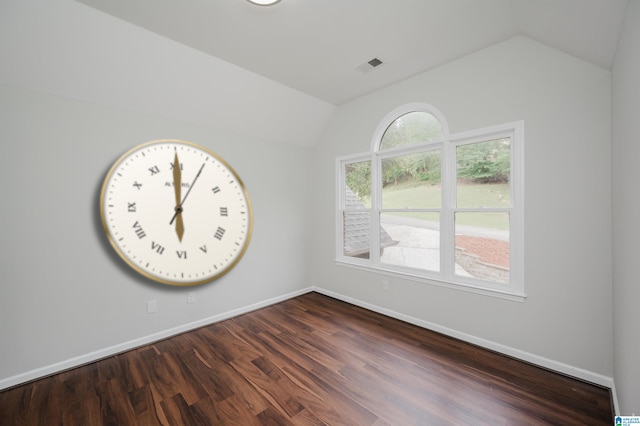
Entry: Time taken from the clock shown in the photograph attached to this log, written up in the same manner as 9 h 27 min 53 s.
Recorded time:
6 h 00 min 05 s
